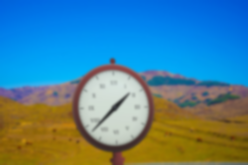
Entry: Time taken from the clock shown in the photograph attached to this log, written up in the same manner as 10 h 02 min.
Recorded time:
1 h 38 min
